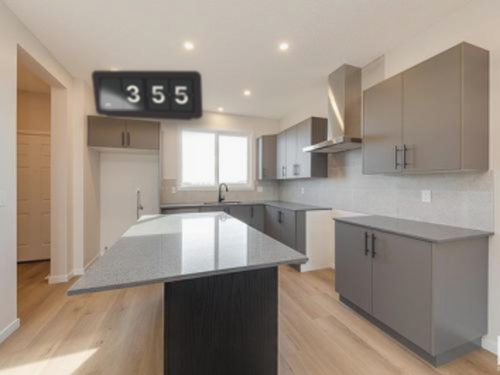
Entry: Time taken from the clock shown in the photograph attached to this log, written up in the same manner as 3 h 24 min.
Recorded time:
3 h 55 min
